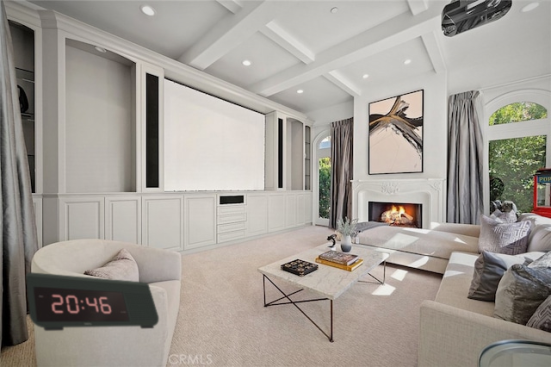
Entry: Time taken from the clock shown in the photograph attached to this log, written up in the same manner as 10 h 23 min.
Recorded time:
20 h 46 min
